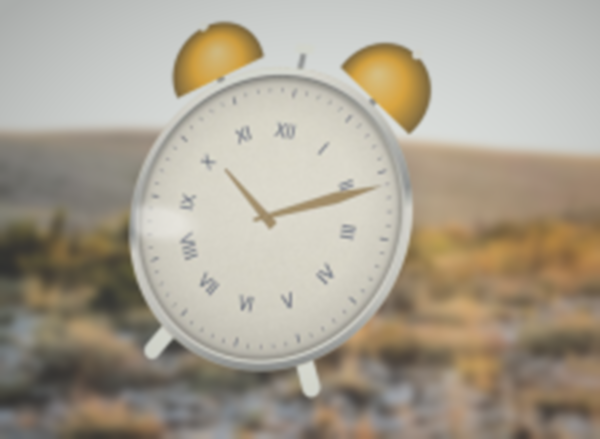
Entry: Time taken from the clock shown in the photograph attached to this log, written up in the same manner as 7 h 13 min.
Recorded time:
10 h 11 min
